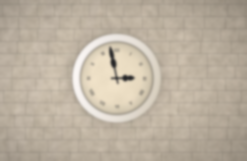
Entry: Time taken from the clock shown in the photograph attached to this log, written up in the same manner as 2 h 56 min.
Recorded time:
2 h 58 min
